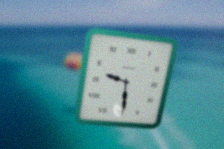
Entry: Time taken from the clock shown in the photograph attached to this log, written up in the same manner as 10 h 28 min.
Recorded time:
9 h 29 min
